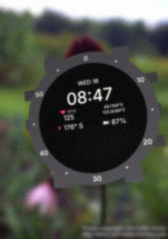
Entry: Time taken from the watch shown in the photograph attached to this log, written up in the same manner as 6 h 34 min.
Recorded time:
8 h 47 min
